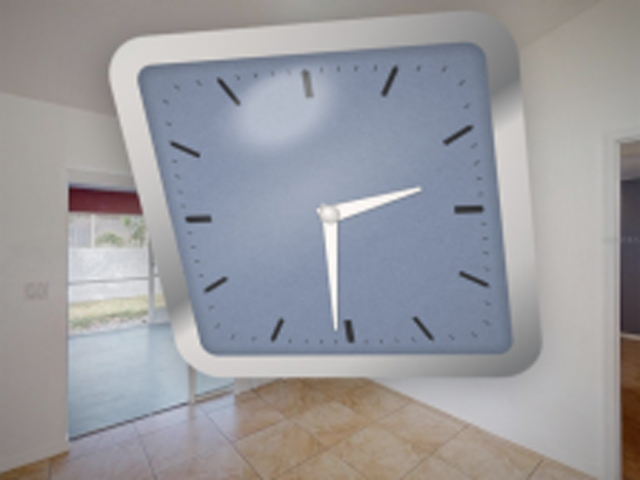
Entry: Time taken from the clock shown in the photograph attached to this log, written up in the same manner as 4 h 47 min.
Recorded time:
2 h 31 min
